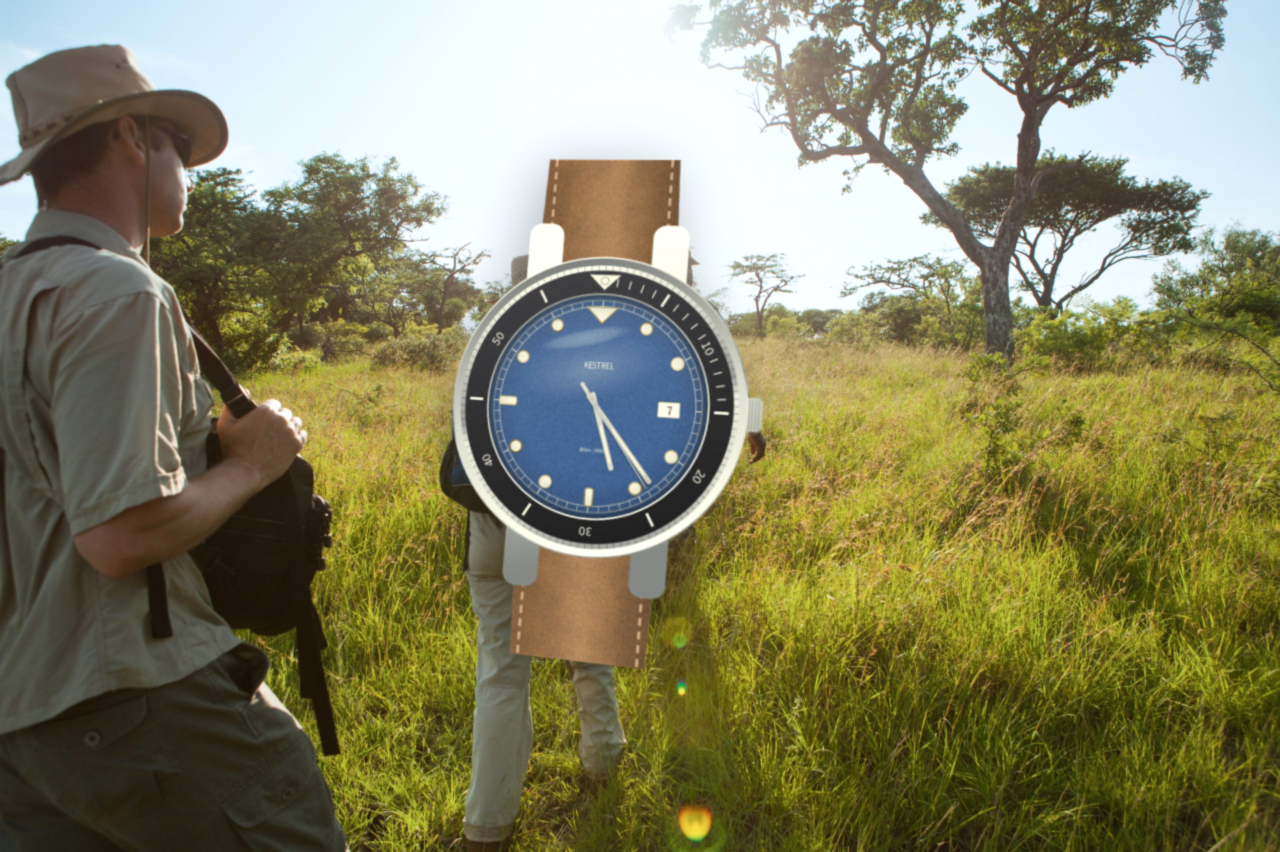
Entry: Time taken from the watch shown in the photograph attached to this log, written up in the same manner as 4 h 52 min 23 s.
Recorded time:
5 h 23 min 24 s
